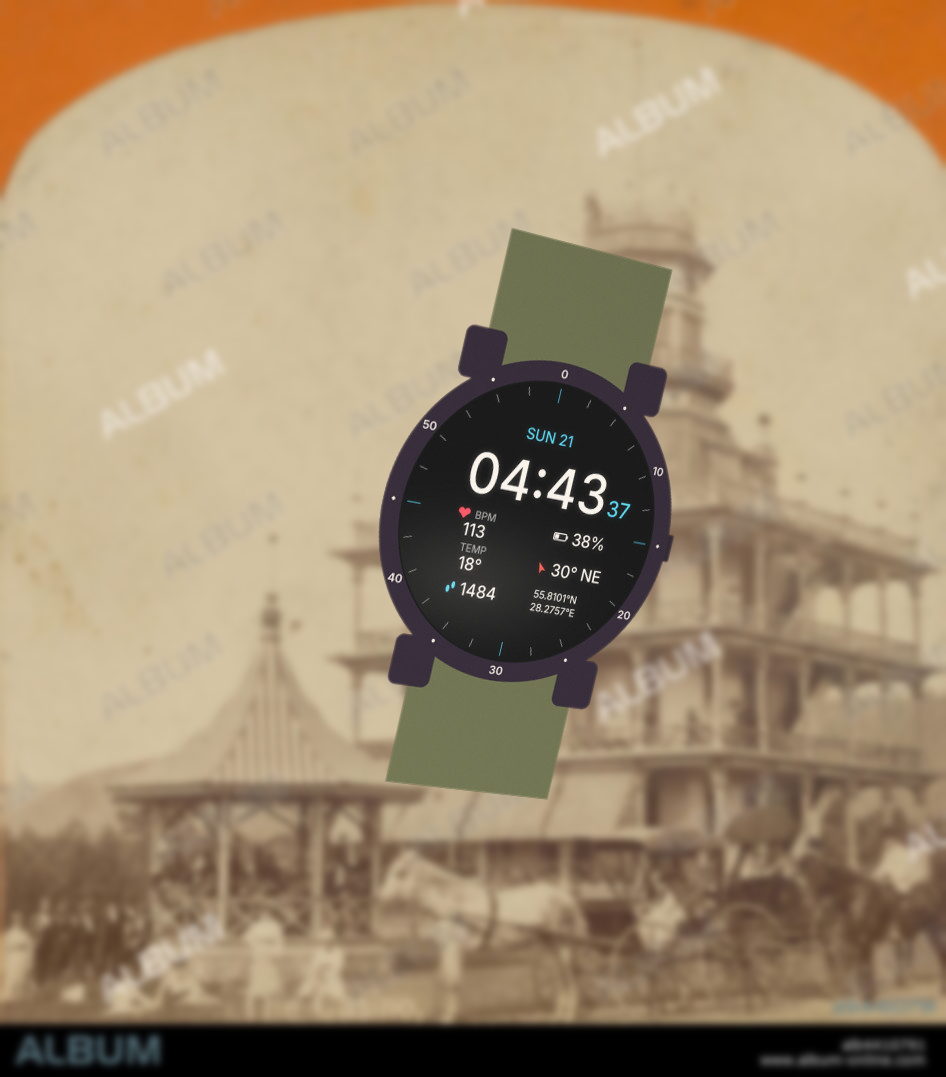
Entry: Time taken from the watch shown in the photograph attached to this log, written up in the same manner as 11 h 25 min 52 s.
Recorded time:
4 h 43 min 37 s
